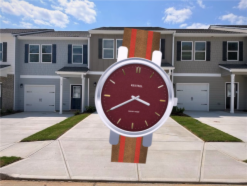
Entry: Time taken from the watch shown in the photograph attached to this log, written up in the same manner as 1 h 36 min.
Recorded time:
3 h 40 min
